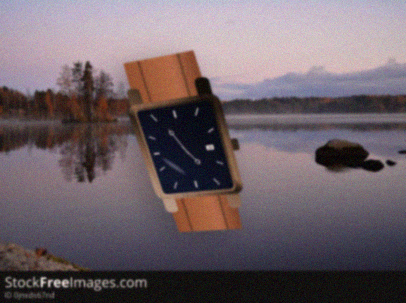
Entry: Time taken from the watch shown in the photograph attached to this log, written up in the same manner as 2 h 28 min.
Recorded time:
4 h 56 min
